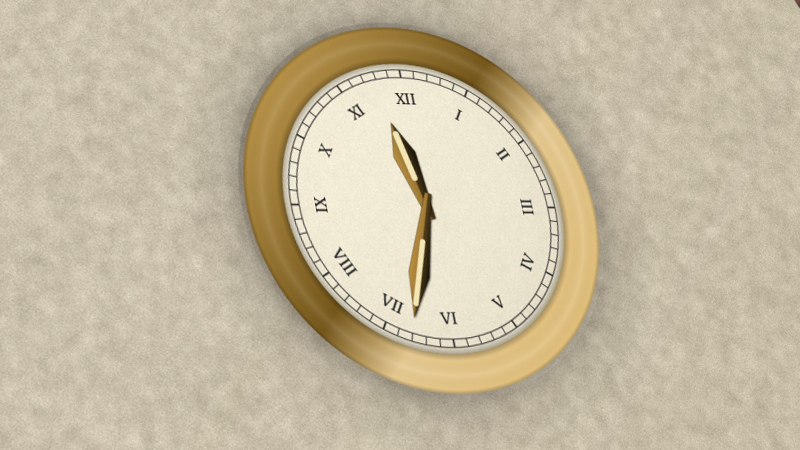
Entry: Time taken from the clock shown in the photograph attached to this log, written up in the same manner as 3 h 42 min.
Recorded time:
11 h 33 min
